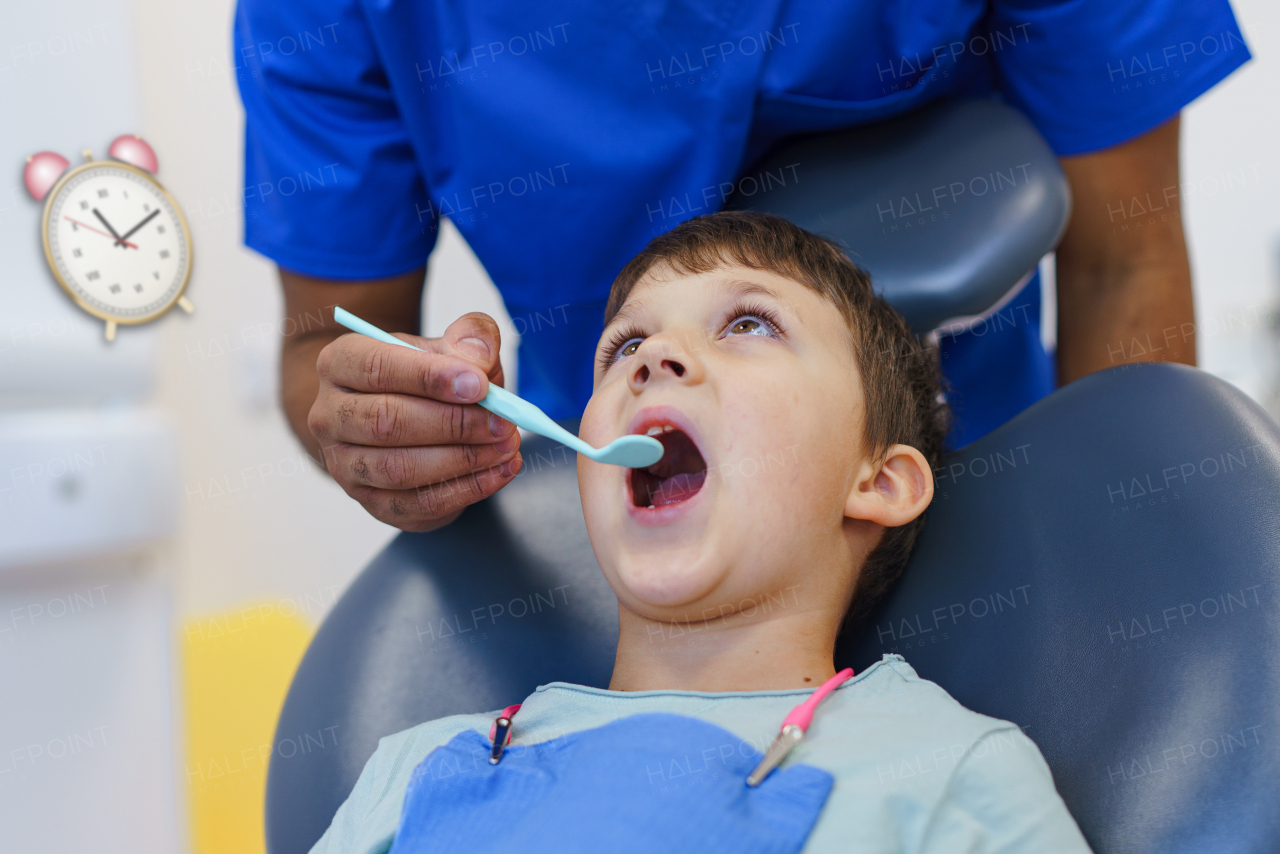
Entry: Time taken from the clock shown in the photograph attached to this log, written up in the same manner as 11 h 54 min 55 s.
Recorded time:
11 h 11 min 51 s
